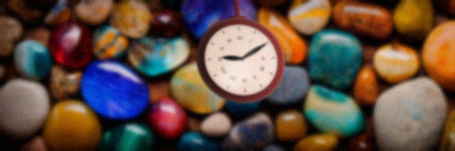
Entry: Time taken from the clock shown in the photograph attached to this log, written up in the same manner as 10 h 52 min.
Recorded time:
9 h 10 min
